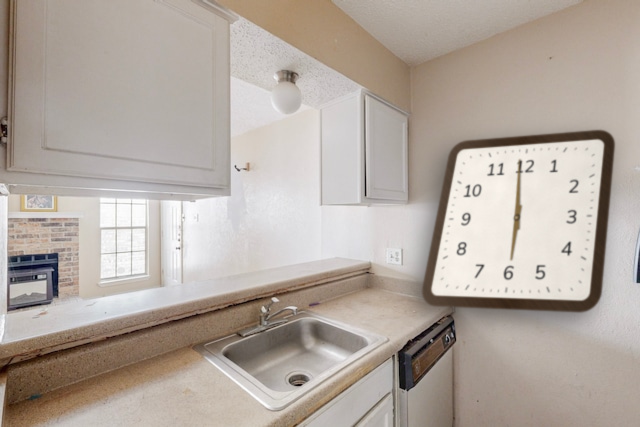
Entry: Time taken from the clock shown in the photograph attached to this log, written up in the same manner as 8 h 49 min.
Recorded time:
5 h 59 min
